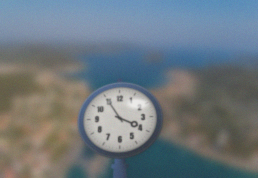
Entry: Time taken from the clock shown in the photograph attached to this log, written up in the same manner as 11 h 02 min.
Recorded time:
3 h 55 min
